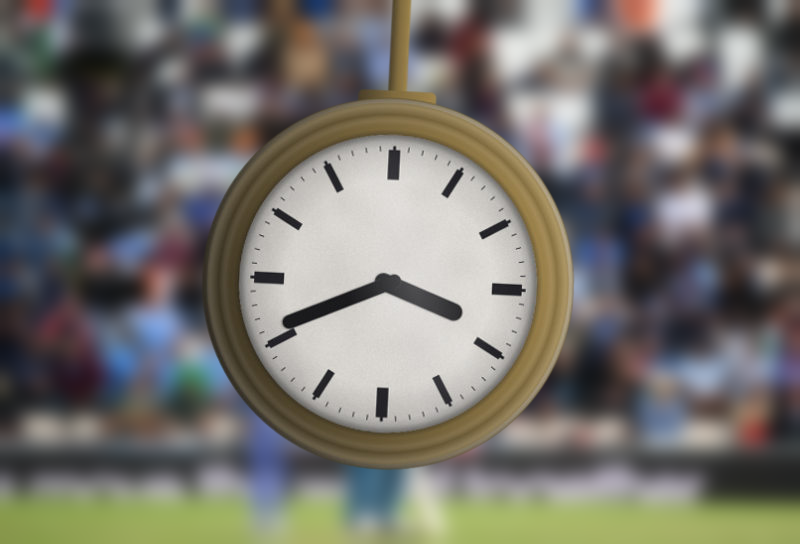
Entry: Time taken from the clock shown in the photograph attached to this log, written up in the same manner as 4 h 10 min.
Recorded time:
3 h 41 min
